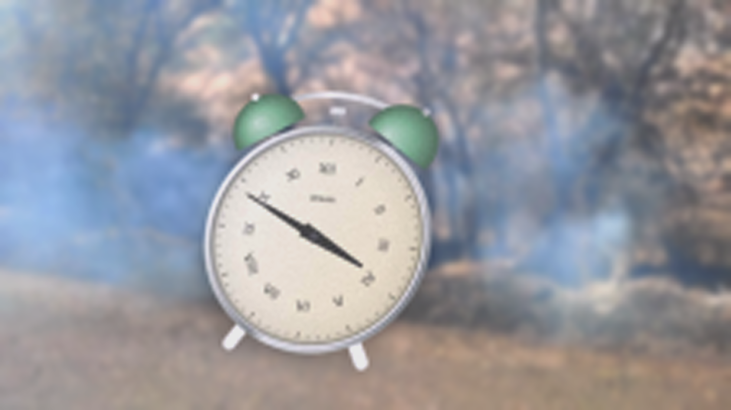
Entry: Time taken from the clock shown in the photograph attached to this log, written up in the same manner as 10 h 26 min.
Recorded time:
3 h 49 min
